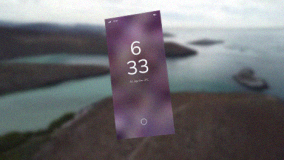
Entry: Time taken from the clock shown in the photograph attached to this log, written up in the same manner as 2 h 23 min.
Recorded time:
6 h 33 min
